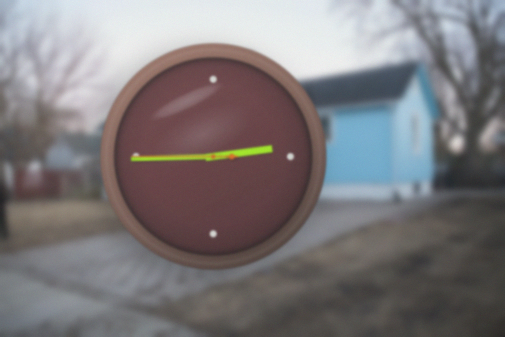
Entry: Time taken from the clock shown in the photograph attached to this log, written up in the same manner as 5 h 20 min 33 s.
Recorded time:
2 h 44 min 45 s
